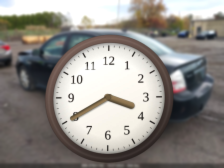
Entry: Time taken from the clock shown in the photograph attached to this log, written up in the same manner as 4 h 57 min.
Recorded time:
3 h 40 min
